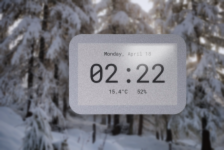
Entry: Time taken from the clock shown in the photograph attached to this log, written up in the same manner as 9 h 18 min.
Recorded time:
2 h 22 min
